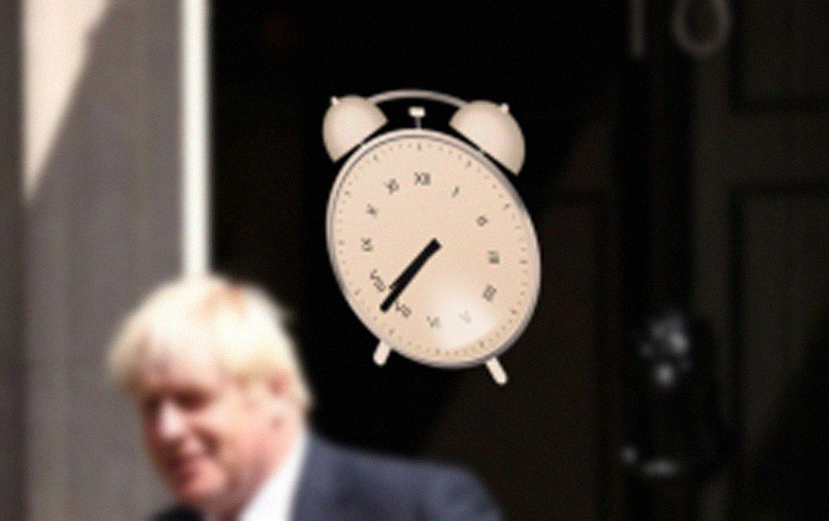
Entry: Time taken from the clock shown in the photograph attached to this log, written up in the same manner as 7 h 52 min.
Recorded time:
7 h 37 min
